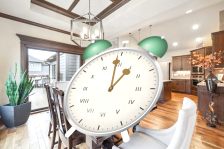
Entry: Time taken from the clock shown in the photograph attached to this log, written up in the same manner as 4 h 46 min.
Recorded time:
12 h 59 min
